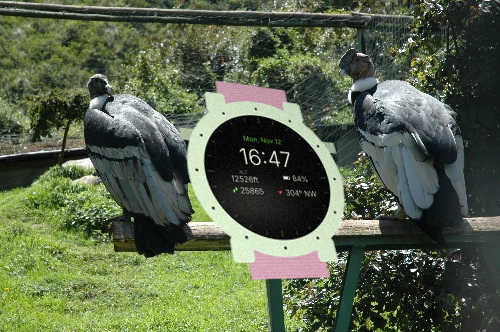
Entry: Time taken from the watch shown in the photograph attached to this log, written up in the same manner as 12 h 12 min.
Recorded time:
16 h 47 min
